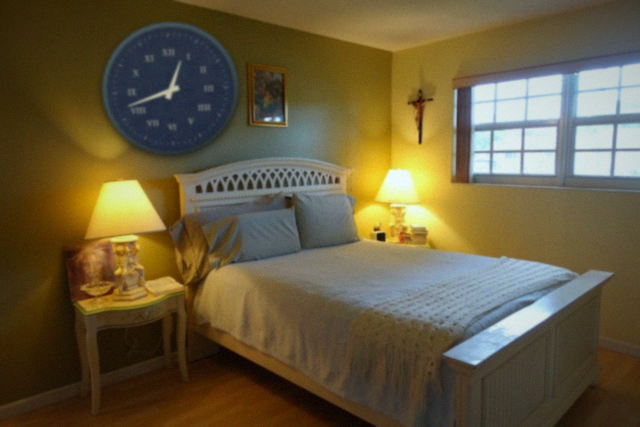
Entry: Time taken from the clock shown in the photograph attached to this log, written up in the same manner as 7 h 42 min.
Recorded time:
12 h 42 min
